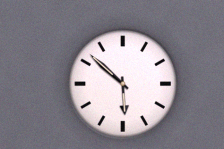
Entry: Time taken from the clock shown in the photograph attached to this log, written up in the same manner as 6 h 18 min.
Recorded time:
5 h 52 min
